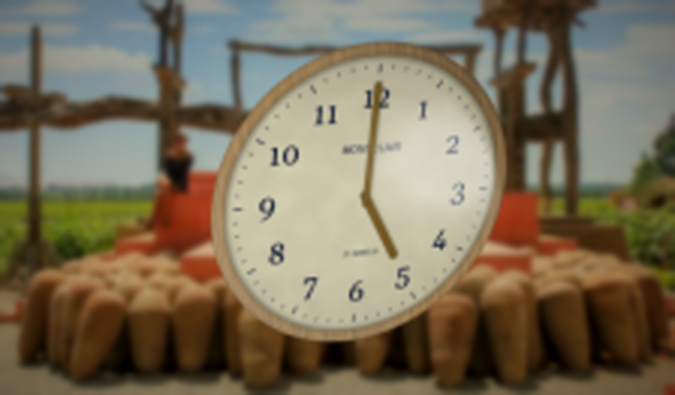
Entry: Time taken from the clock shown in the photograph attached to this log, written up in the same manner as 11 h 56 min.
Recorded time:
5 h 00 min
